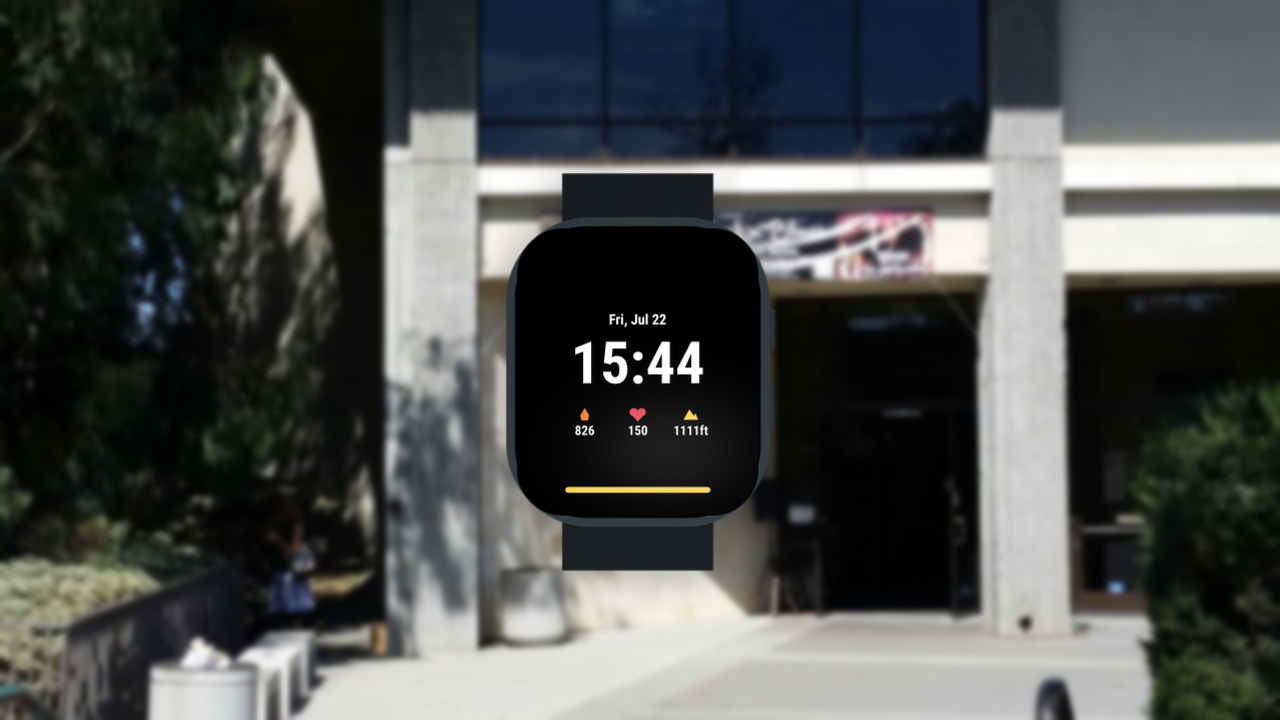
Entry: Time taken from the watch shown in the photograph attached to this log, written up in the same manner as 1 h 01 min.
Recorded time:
15 h 44 min
